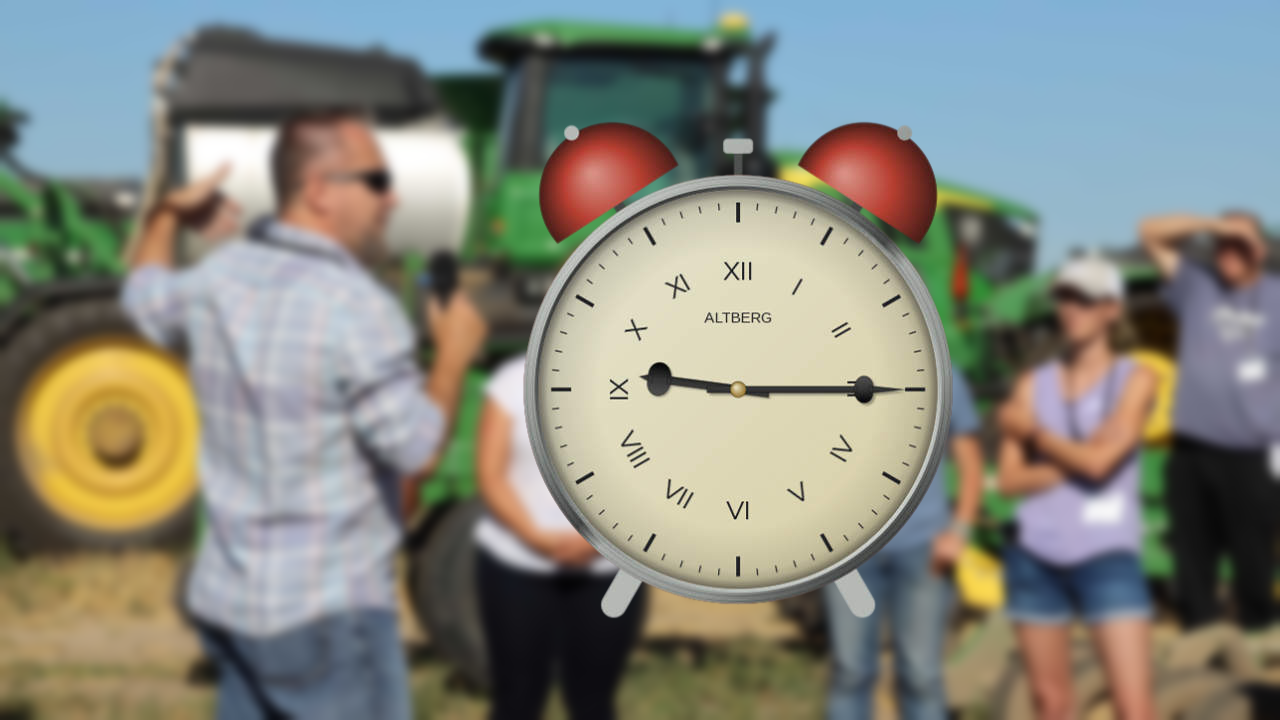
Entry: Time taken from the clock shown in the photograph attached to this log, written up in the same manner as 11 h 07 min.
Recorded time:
9 h 15 min
